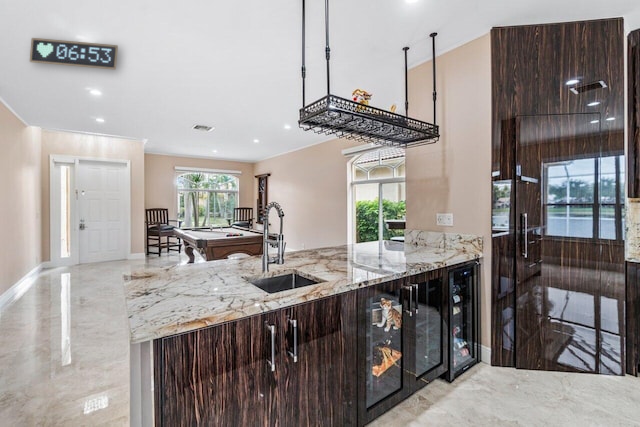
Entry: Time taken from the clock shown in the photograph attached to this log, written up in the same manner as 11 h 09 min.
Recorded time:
6 h 53 min
